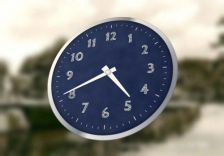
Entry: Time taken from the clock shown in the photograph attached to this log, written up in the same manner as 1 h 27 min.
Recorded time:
4 h 41 min
